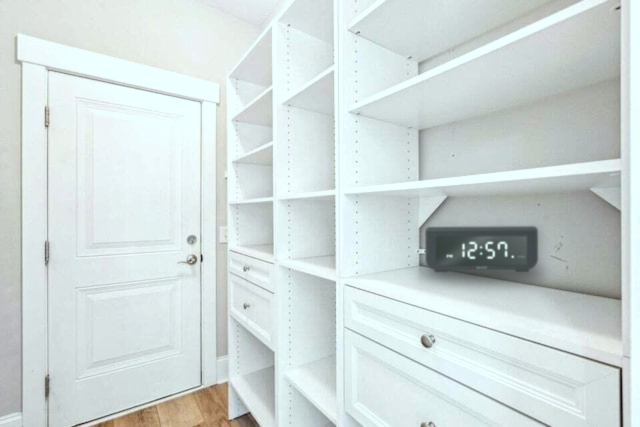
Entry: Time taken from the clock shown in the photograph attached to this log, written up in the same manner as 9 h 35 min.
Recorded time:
12 h 57 min
